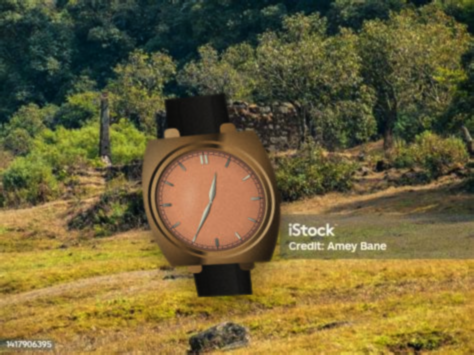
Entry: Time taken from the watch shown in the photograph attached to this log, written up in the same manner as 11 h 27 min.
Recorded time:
12 h 35 min
